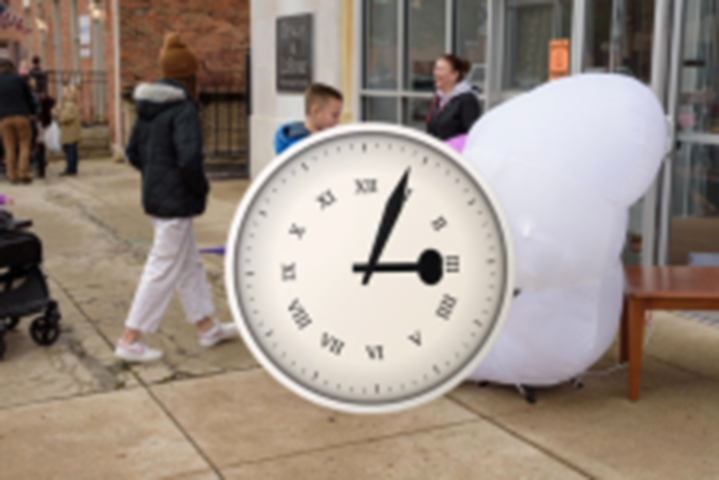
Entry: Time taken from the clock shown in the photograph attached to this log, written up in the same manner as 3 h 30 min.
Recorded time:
3 h 04 min
